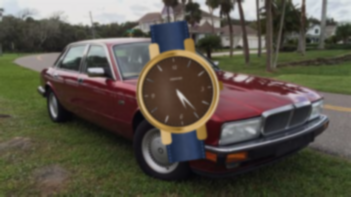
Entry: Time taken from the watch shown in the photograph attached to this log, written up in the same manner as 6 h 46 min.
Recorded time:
5 h 24 min
